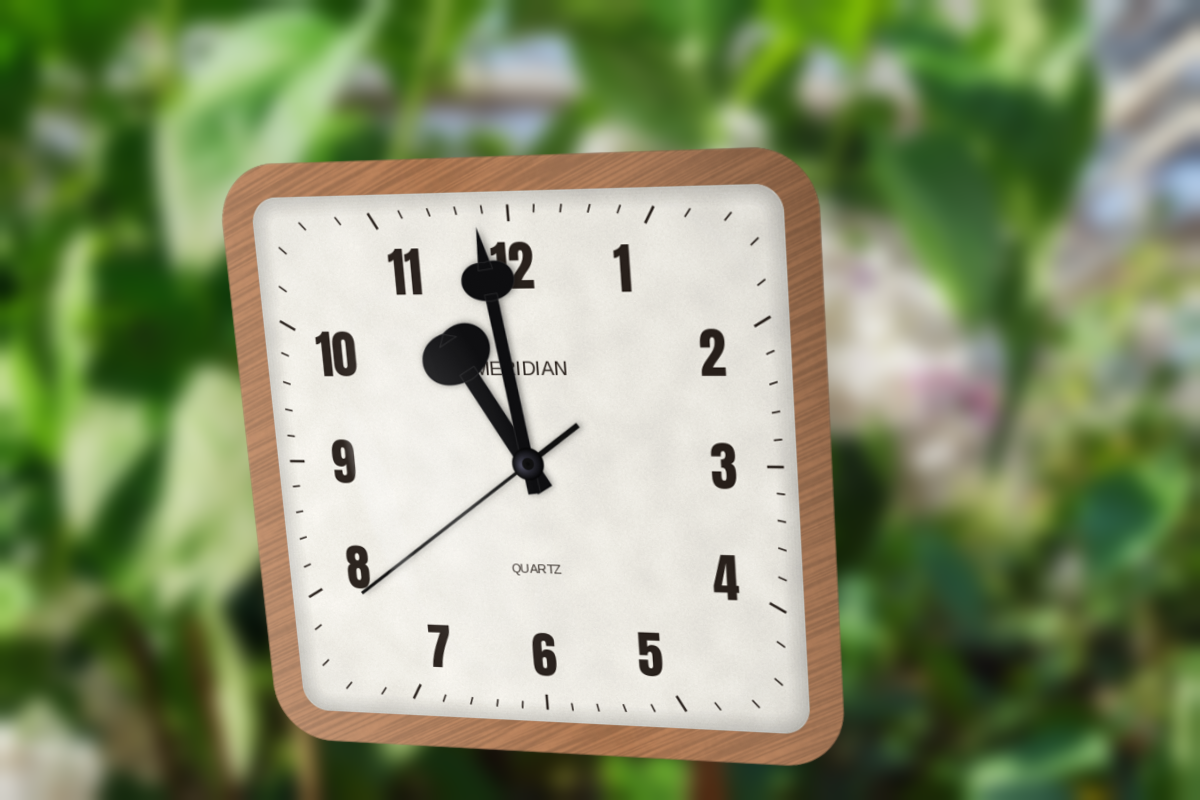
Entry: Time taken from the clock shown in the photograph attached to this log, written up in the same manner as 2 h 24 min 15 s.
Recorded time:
10 h 58 min 39 s
